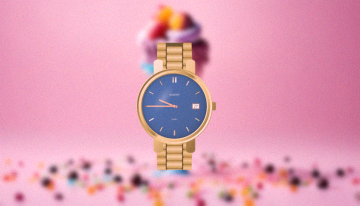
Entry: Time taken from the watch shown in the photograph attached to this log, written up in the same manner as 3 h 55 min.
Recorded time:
9 h 45 min
